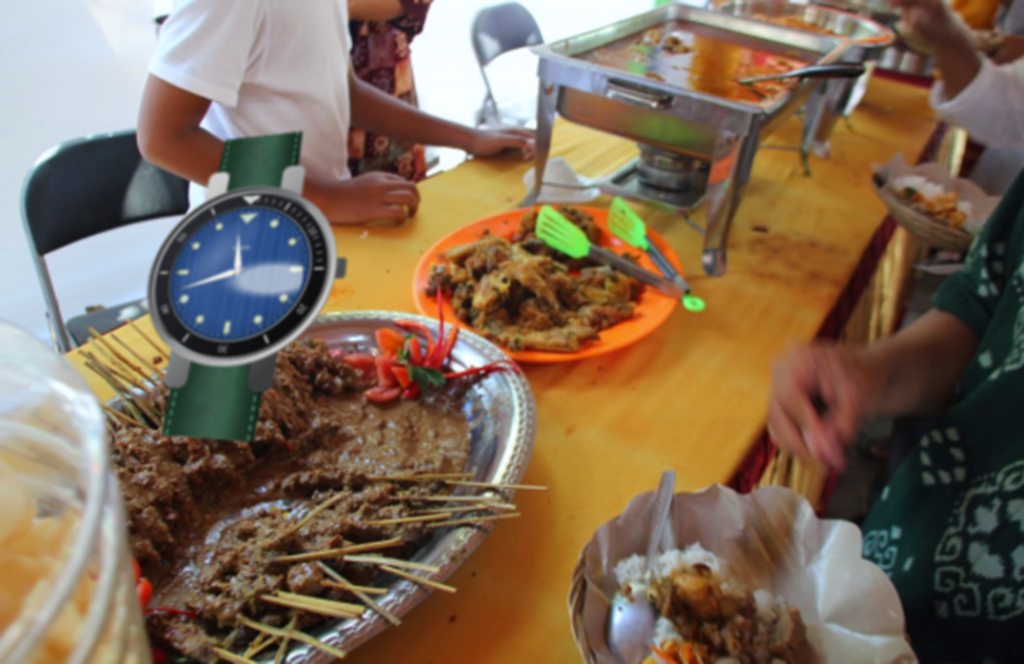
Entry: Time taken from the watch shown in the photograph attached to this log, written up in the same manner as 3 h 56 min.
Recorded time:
11 h 42 min
